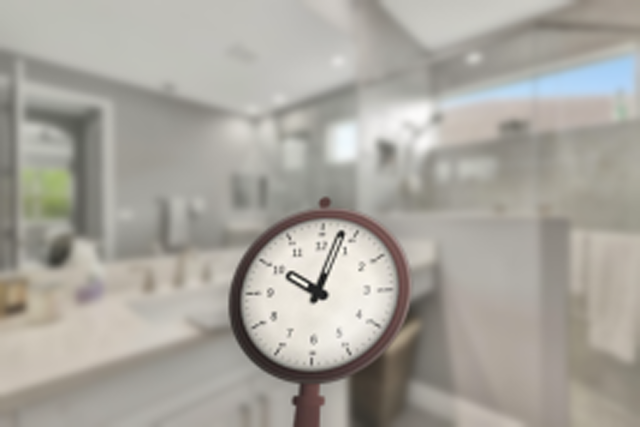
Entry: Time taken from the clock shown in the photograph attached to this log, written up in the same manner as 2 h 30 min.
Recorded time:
10 h 03 min
